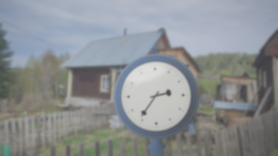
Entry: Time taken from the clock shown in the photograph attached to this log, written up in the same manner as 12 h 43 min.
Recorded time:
2 h 36 min
